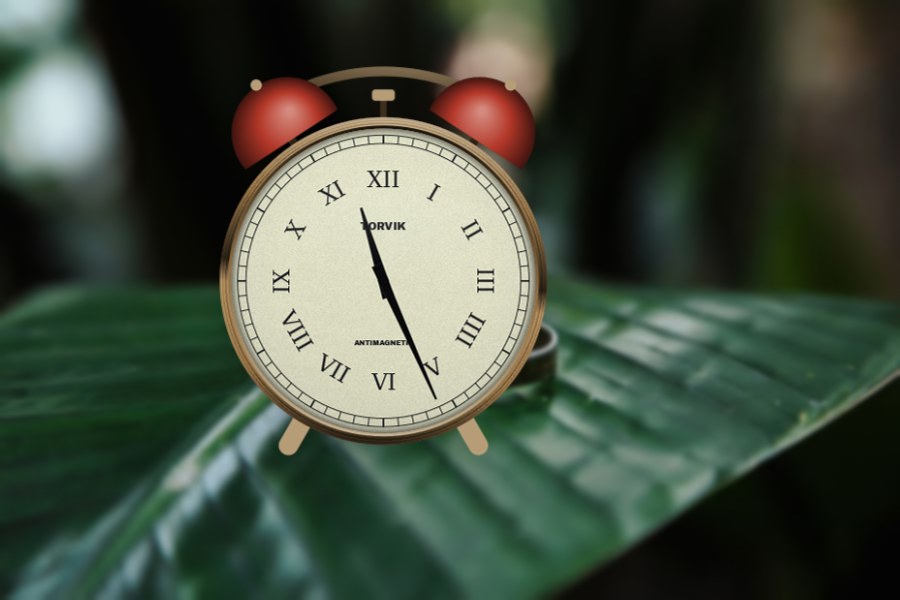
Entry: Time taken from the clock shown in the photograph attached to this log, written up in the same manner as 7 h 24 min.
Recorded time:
11 h 26 min
